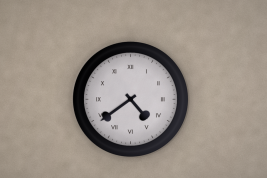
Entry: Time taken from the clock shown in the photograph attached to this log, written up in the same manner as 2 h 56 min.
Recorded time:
4 h 39 min
